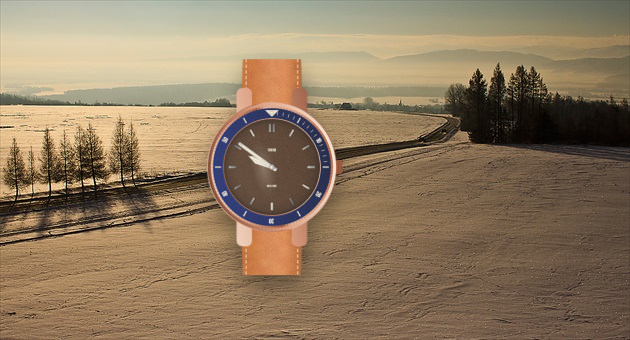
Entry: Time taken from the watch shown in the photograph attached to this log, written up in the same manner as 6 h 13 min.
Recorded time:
9 h 51 min
